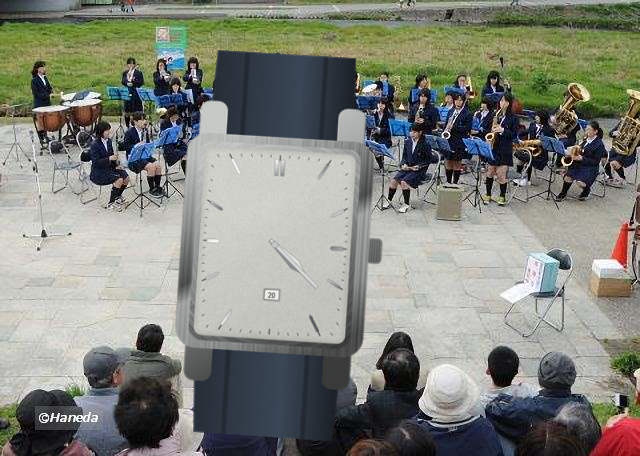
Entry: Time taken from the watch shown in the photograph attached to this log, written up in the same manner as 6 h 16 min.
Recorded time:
4 h 22 min
